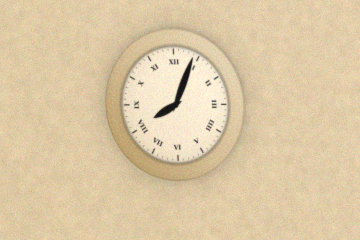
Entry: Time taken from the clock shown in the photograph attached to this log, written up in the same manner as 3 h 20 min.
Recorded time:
8 h 04 min
